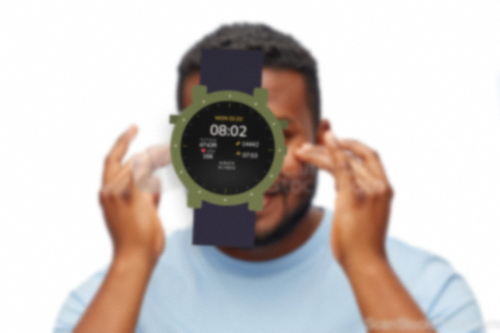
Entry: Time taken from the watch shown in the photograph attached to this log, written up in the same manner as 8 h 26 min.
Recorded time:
8 h 02 min
